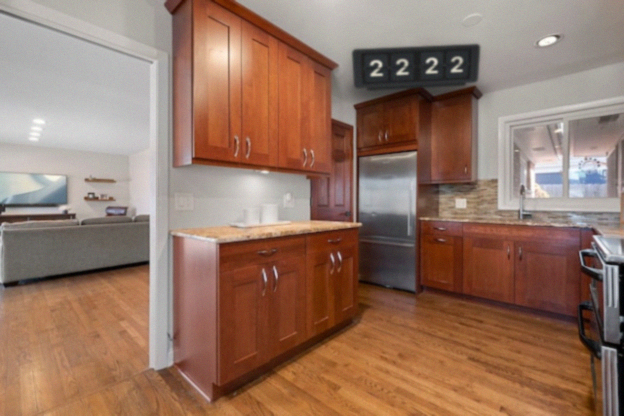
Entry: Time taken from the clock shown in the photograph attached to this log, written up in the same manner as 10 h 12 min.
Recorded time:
22 h 22 min
